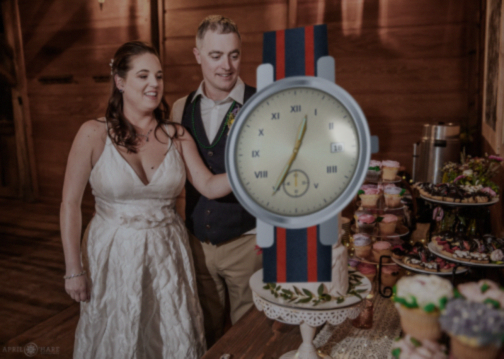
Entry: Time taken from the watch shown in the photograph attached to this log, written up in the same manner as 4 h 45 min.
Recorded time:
12 h 35 min
